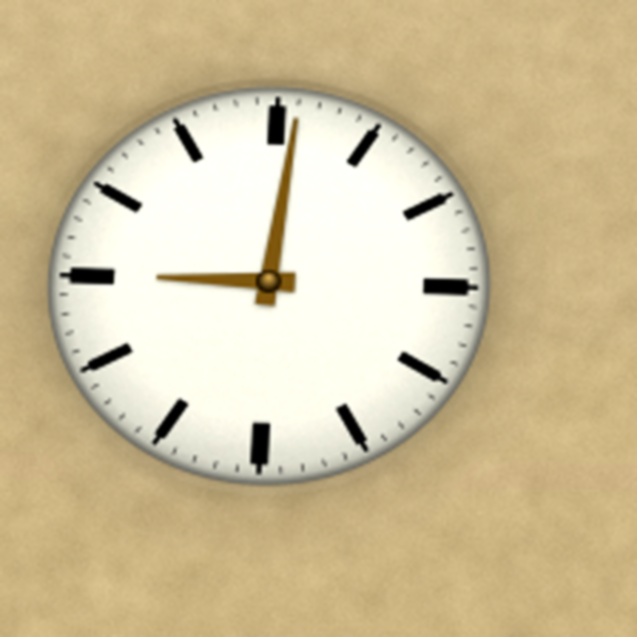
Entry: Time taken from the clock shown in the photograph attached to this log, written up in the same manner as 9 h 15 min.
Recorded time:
9 h 01 min
